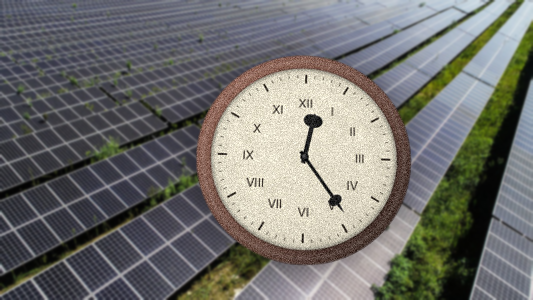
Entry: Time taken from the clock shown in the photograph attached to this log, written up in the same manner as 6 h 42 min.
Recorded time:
12 h 24 min
